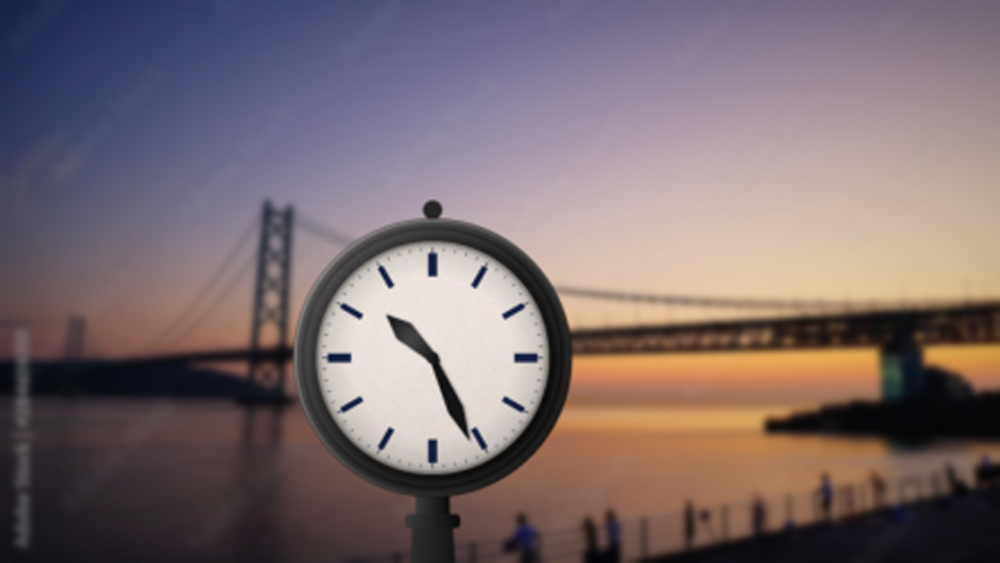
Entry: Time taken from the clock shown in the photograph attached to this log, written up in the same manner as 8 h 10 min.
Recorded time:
10 h 26 min
